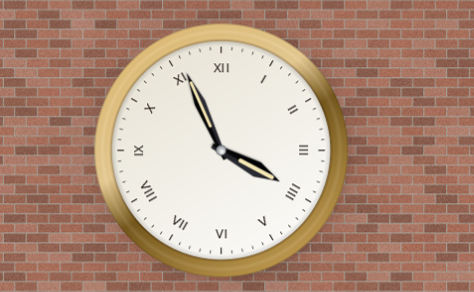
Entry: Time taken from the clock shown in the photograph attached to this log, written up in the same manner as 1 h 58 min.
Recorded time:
3 h 56 min
